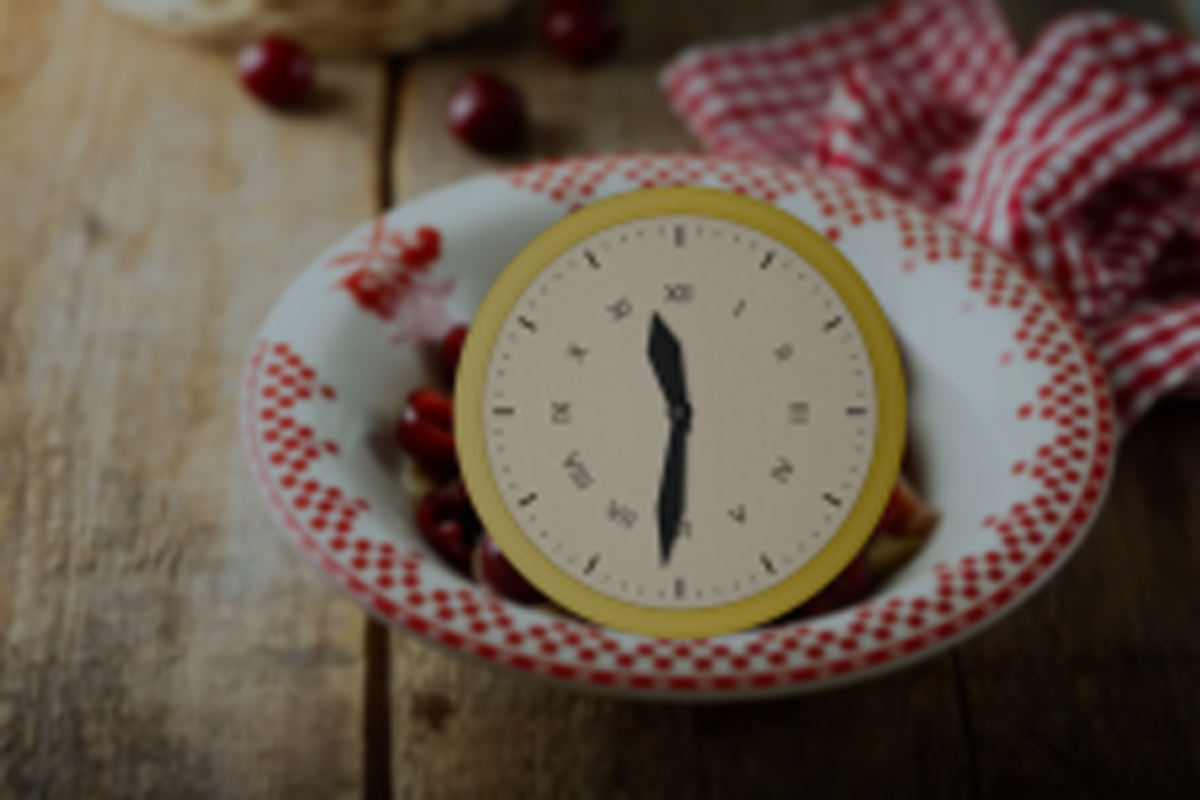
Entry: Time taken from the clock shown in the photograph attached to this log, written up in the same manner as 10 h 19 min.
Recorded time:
11 h 31 min
